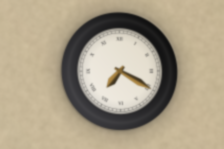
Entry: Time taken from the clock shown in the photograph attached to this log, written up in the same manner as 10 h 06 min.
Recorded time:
7 h 20 min
